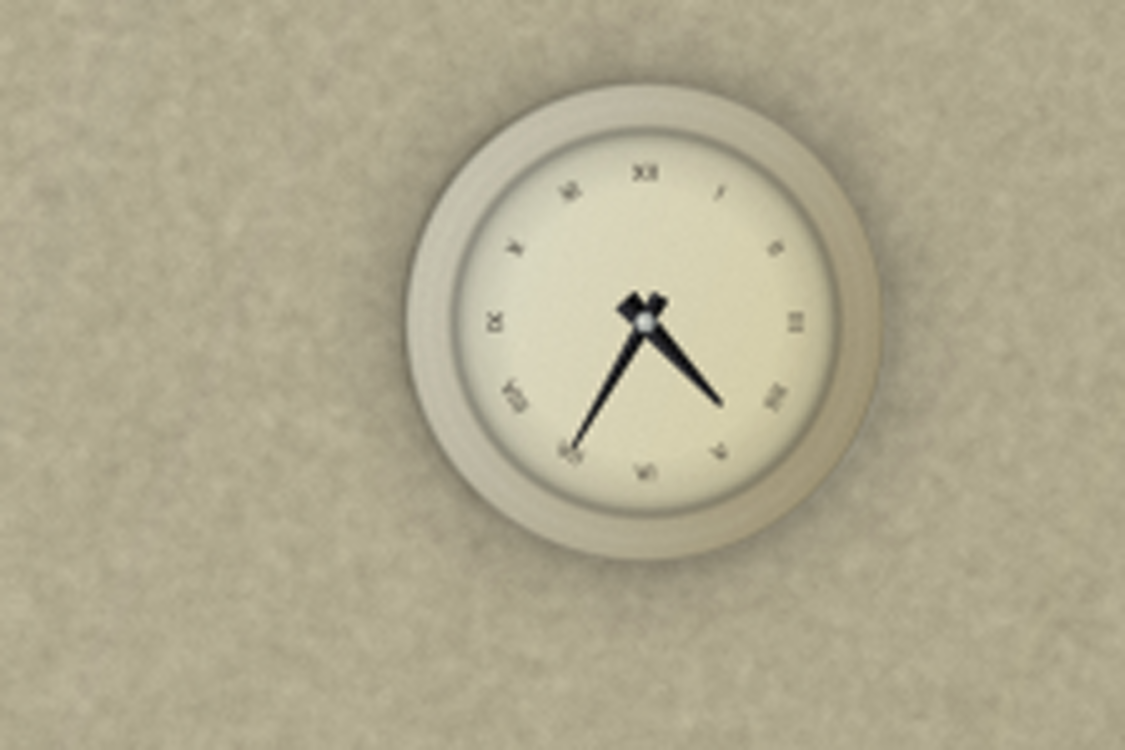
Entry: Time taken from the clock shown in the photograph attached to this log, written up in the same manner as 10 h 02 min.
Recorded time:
4 h 35 min
